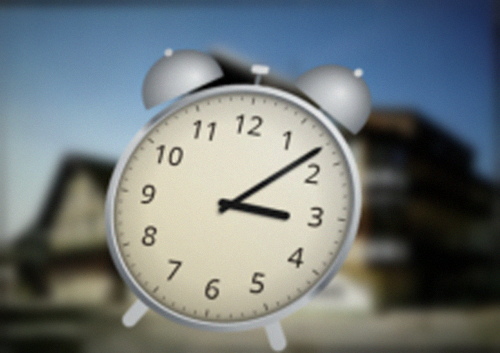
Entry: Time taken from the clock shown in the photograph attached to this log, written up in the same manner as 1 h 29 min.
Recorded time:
3 h 08 min
